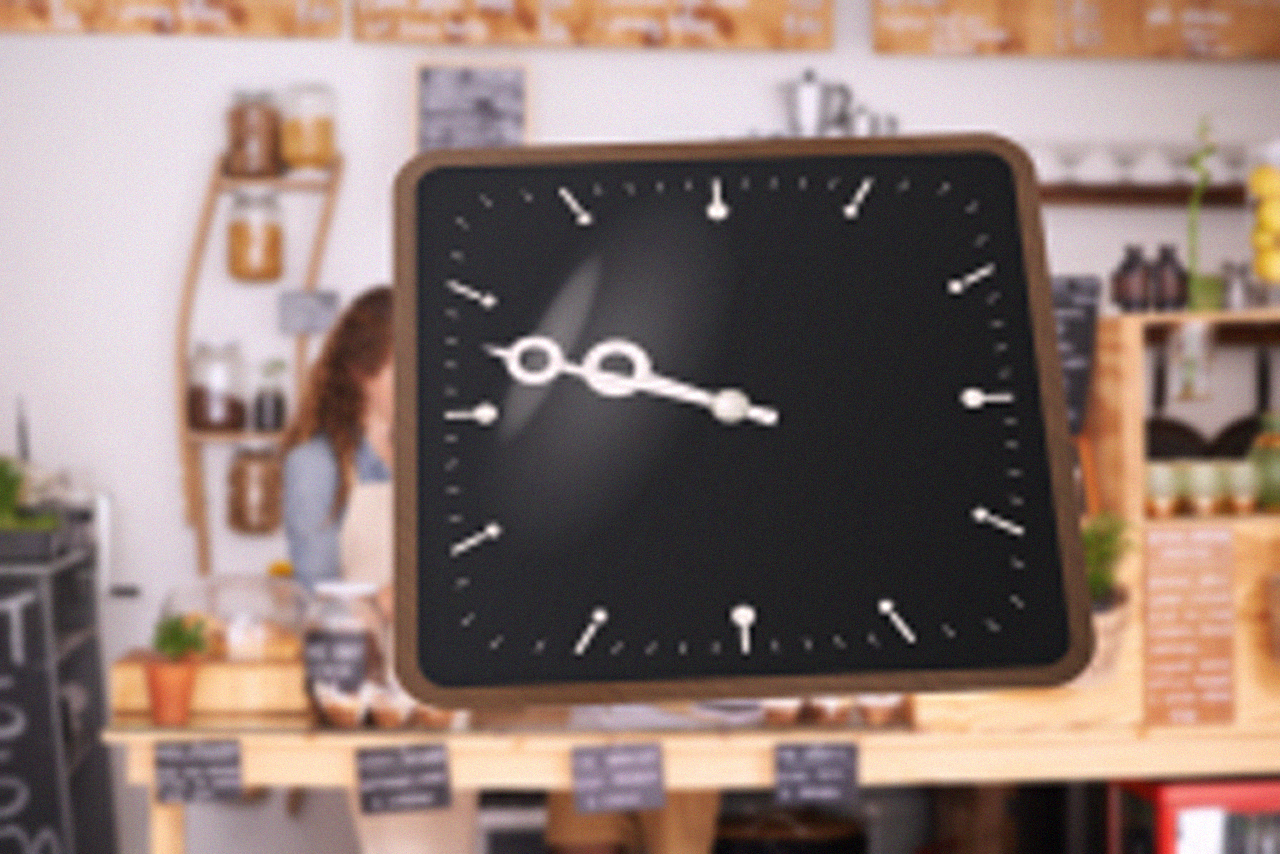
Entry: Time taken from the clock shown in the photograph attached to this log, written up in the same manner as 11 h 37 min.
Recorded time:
9 h 48 min
